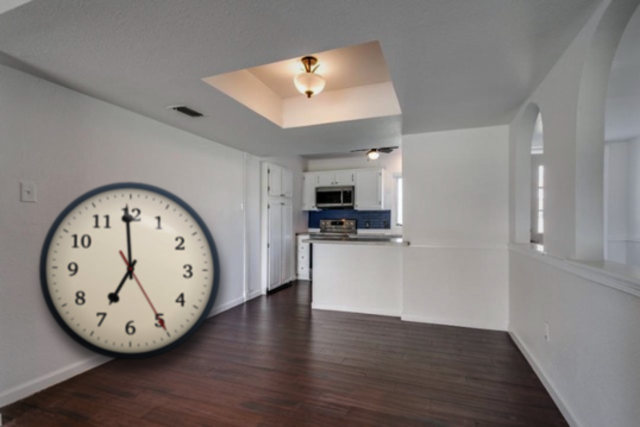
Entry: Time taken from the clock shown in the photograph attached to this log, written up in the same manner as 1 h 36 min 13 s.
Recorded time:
6 h 59 min 25 s
